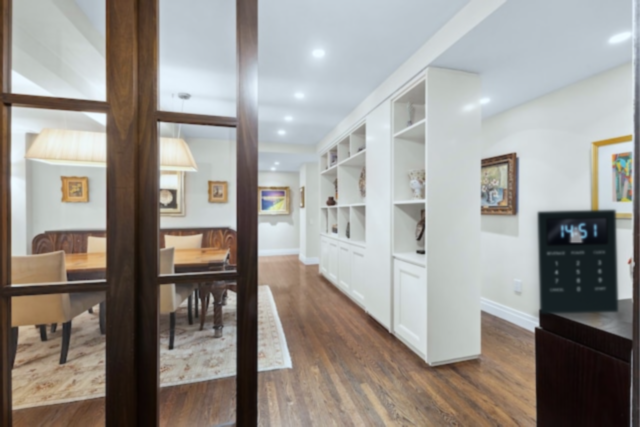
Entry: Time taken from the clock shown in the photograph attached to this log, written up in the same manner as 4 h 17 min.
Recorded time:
14 h 51 min
